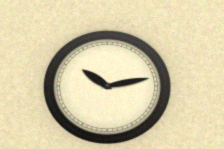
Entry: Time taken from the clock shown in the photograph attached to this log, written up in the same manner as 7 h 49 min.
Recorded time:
10 h 13 min
